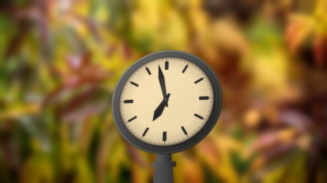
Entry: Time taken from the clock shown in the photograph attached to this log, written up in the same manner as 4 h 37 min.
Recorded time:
6 h 58 min
